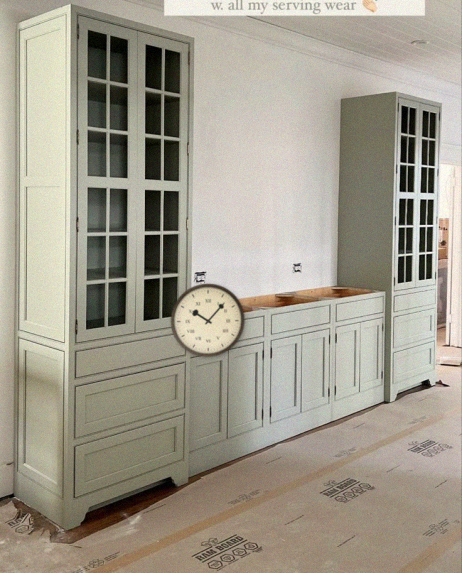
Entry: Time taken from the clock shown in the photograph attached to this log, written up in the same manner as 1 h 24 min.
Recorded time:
10 h 07 min
